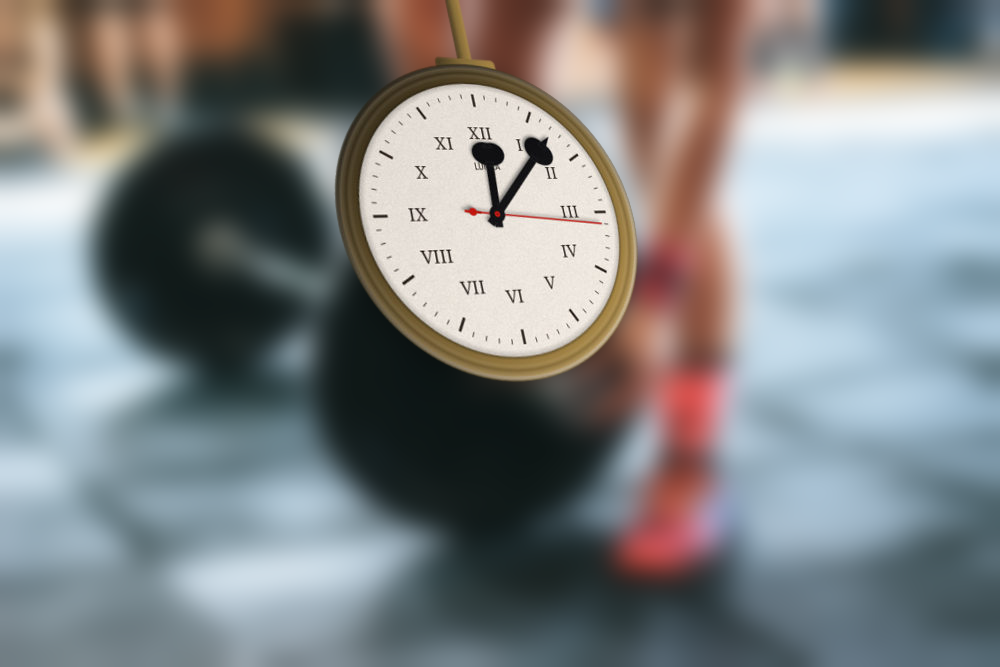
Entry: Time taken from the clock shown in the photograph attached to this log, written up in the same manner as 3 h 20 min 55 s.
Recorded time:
12 h 07 min 16 s
